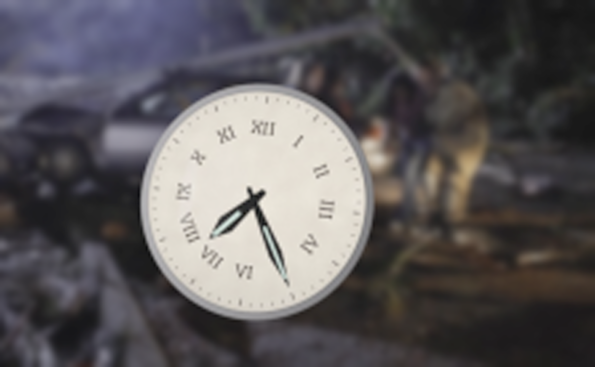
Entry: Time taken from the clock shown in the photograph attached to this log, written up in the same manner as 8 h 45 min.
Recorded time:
7 h 25 min
